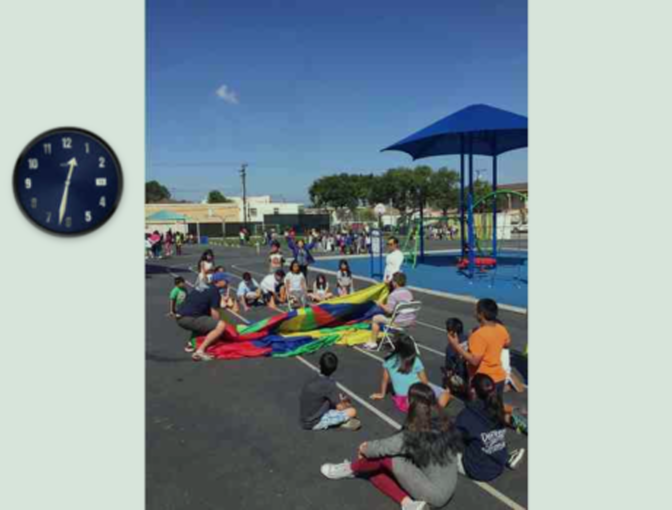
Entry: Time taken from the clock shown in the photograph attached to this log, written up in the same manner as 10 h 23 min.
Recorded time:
12 h 32 min
